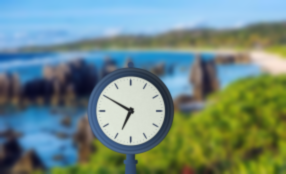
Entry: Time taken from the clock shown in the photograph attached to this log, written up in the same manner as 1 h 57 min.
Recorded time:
6 h 50 min
